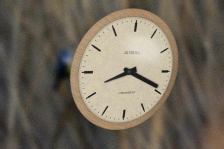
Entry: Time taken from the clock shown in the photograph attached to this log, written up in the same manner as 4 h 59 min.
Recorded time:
8 h 19 min
